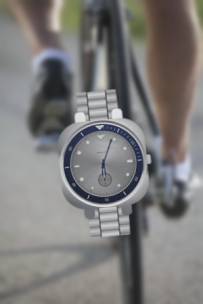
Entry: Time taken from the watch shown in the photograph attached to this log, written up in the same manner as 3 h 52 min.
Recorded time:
6 h 04 min
